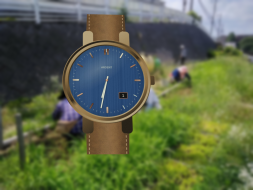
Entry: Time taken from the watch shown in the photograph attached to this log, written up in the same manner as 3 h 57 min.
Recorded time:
6 h 32 min
